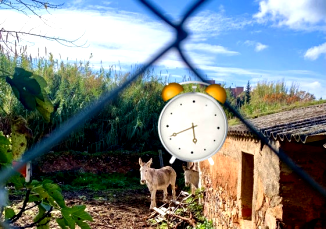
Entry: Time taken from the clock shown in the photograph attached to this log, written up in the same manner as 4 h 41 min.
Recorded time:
5 h 41 min
